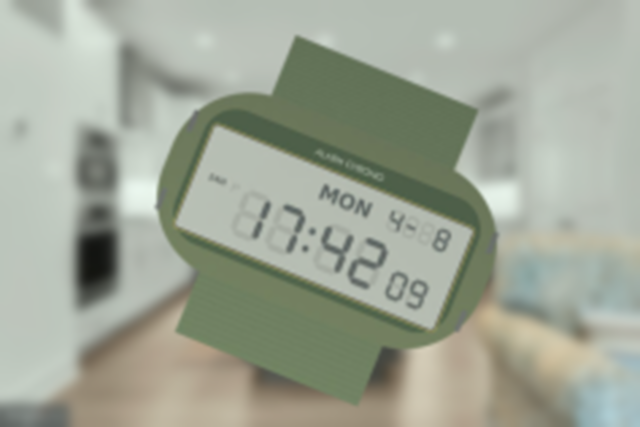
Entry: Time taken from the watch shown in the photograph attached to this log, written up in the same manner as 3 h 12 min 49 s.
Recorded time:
17 h 42 min 09 s
